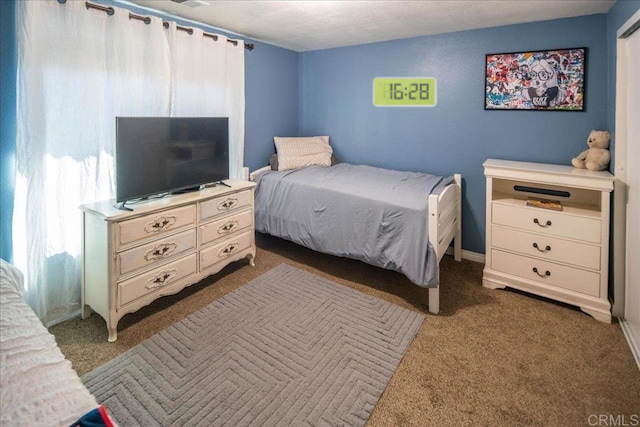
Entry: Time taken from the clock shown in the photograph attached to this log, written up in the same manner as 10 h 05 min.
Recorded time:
16 h 28 min
